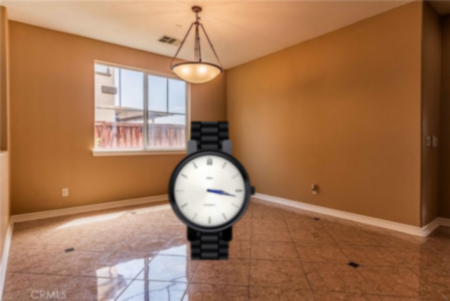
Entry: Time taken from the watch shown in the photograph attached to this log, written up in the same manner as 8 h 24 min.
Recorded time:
3 h 17 min
